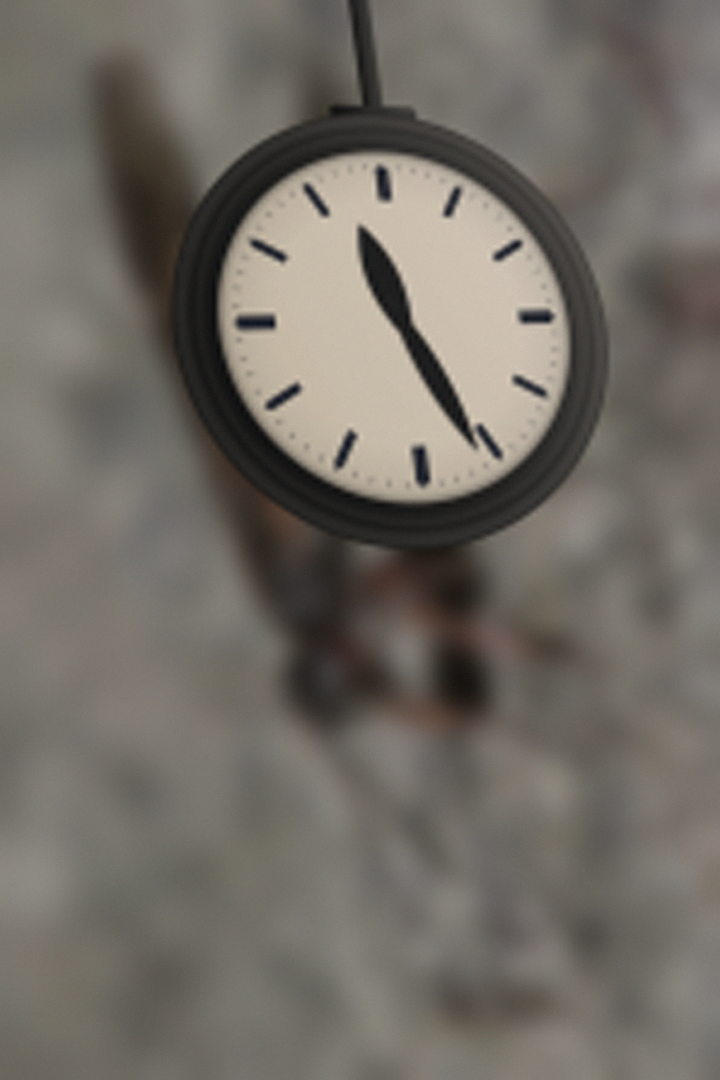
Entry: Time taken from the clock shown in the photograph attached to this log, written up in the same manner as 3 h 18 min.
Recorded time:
11 h 26 min
